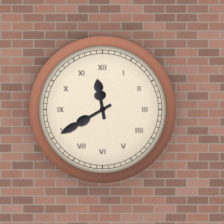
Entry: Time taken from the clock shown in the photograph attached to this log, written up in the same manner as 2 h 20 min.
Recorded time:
11 h 40 min
